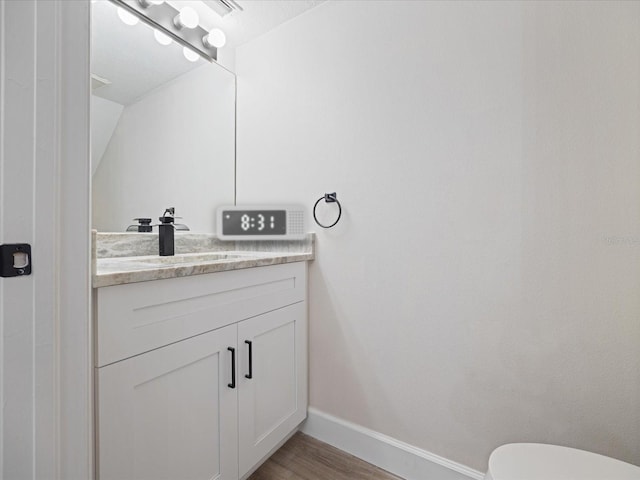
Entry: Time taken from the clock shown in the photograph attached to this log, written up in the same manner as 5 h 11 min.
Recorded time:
8 h 31 min
